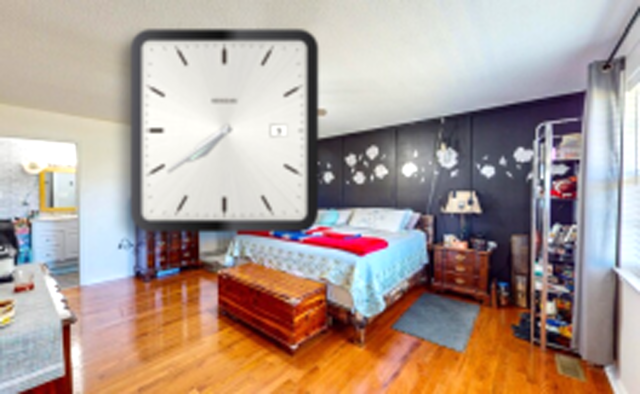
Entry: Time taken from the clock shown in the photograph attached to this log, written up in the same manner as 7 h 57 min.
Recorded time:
7 h 39 min
